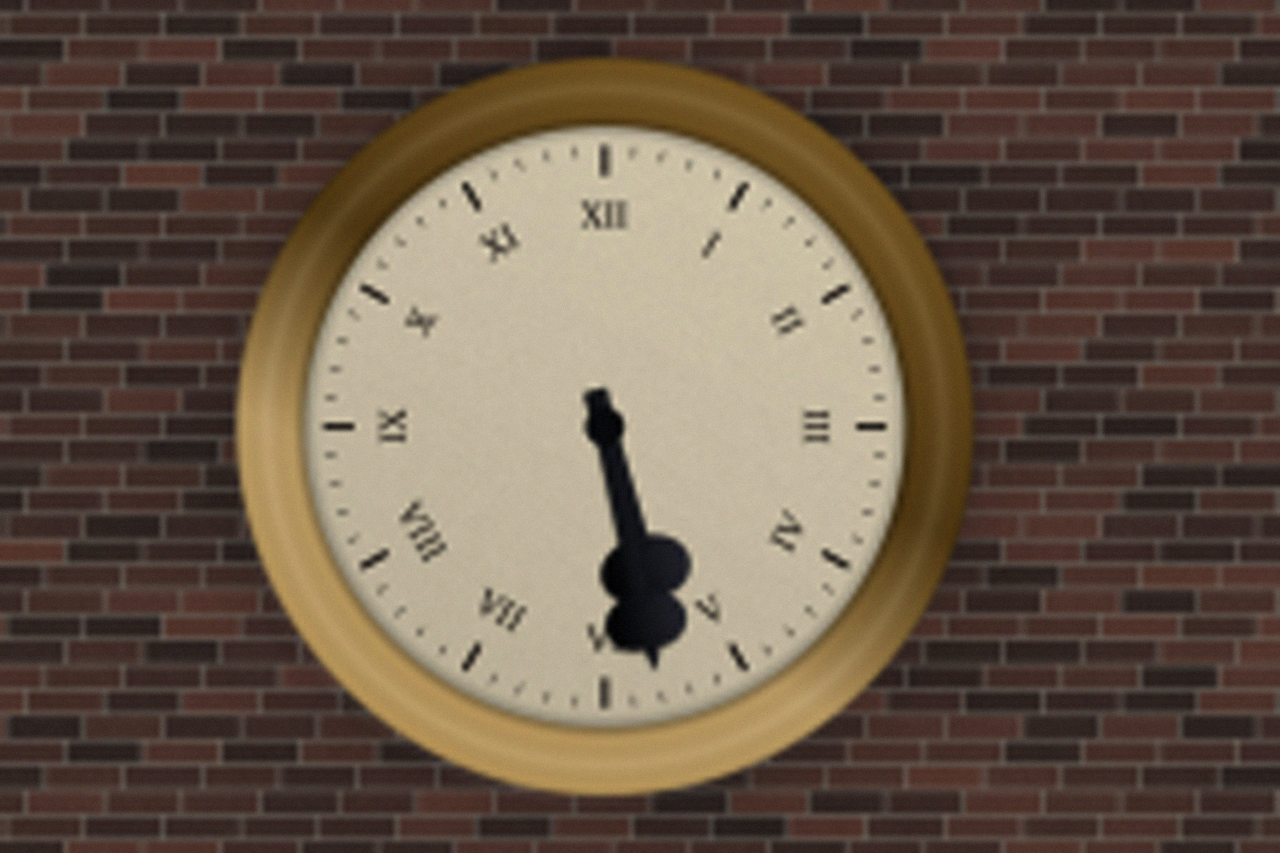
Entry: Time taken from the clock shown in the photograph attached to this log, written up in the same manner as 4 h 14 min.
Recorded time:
5 h 28 min
